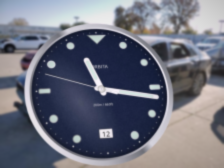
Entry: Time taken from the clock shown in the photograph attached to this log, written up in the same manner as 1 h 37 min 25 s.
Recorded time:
11 h 16 min 48 s
